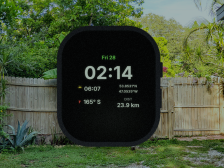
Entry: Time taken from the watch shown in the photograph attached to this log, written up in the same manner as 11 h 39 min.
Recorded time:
2 h 14 min
